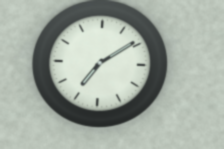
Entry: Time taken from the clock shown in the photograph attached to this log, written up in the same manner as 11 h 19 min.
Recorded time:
7 h 09 min
